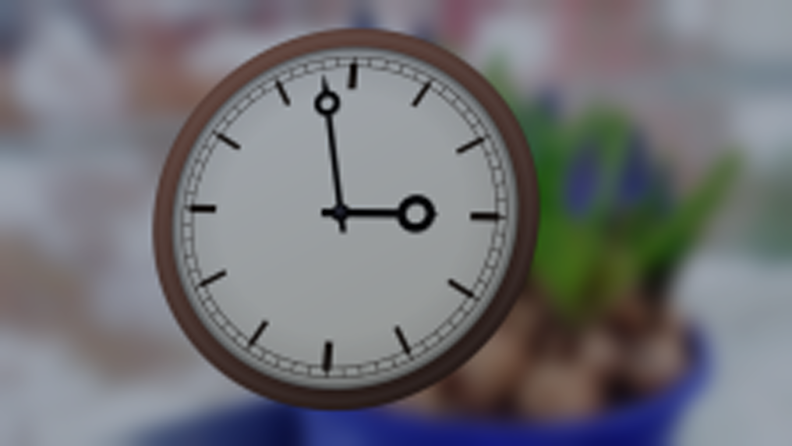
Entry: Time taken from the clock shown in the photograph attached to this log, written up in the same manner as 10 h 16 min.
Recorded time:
2 h 58 min
